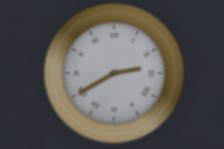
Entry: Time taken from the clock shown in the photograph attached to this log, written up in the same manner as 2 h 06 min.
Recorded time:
2 h 40 min
